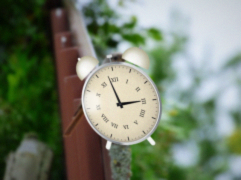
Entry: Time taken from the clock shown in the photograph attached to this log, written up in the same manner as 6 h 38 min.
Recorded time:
2 h 58 min
